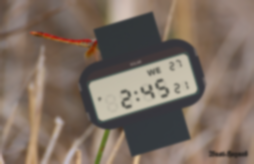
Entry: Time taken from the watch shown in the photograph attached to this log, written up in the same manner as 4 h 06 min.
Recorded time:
2 h 45 min
